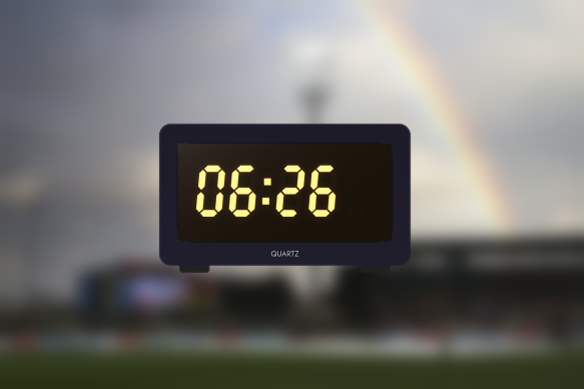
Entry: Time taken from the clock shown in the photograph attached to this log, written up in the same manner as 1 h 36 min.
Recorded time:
6 h 26 min
